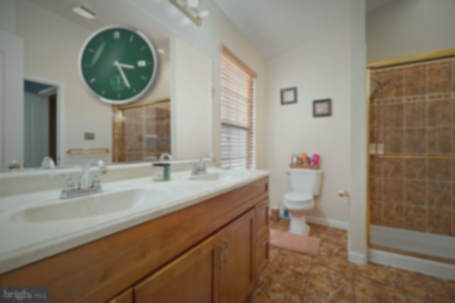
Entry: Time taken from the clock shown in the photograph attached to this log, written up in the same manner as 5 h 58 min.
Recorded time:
3 h 26 min
